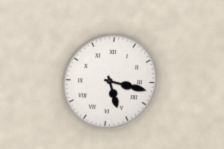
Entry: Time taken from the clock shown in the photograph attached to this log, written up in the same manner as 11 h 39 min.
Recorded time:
5 h 17 min
